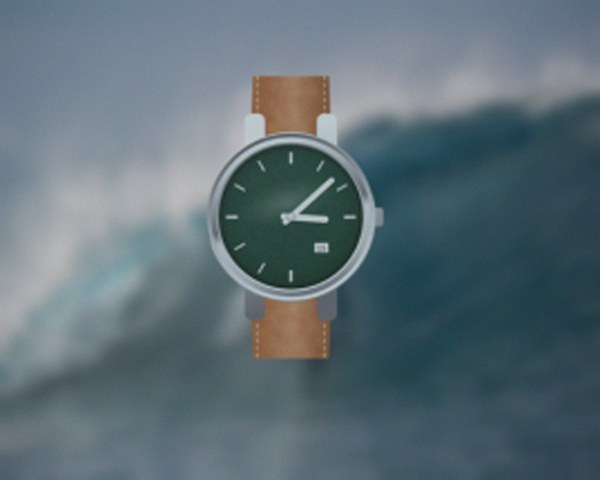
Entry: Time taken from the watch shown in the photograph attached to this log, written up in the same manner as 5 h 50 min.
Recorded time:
3 h 08 min
